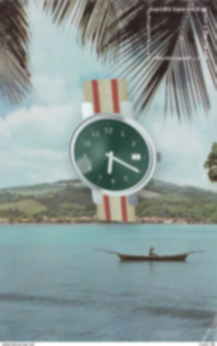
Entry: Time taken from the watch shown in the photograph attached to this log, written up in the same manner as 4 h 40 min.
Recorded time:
6 h 20 min
